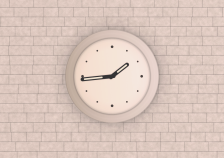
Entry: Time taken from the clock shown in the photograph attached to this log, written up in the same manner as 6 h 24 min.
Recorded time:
1 h 44 min
